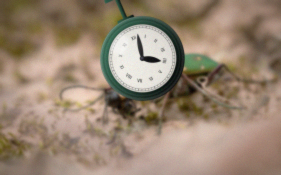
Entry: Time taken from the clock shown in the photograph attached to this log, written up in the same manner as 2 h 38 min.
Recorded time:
4 h 02 min
